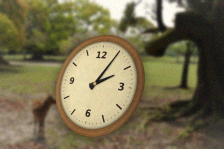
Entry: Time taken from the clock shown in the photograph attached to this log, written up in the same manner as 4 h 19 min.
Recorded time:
2 h 05 min
